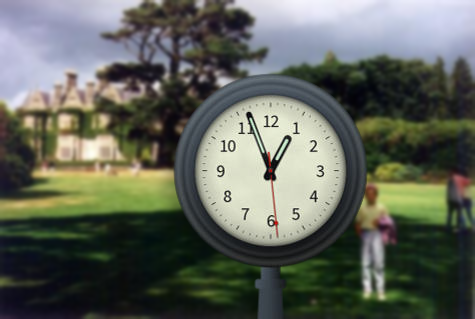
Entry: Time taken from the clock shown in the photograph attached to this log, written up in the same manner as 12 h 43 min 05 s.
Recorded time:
12 h 56 min 29 s
